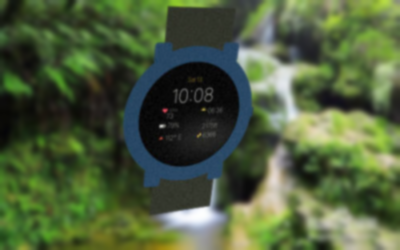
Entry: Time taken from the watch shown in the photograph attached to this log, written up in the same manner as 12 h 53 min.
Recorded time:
10 h 08 min
